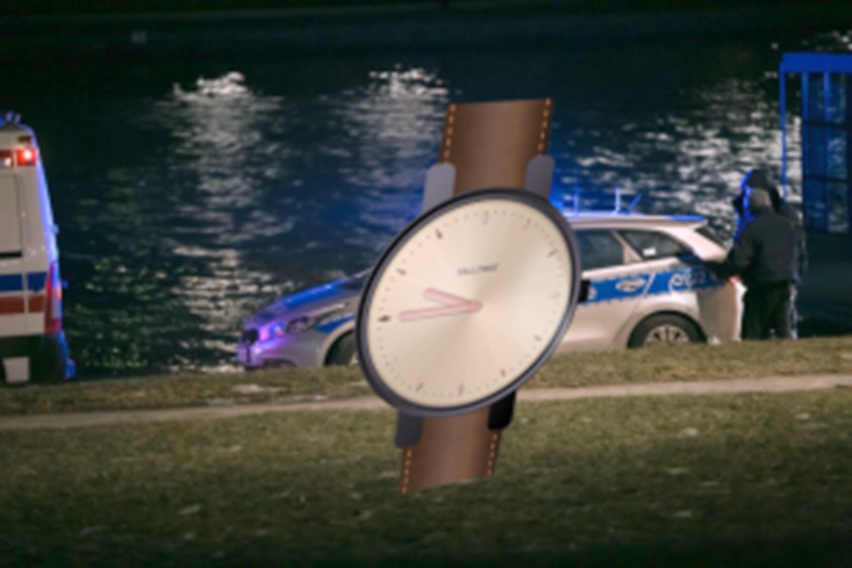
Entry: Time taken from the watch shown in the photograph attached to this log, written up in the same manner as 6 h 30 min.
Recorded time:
9 h 45 min
